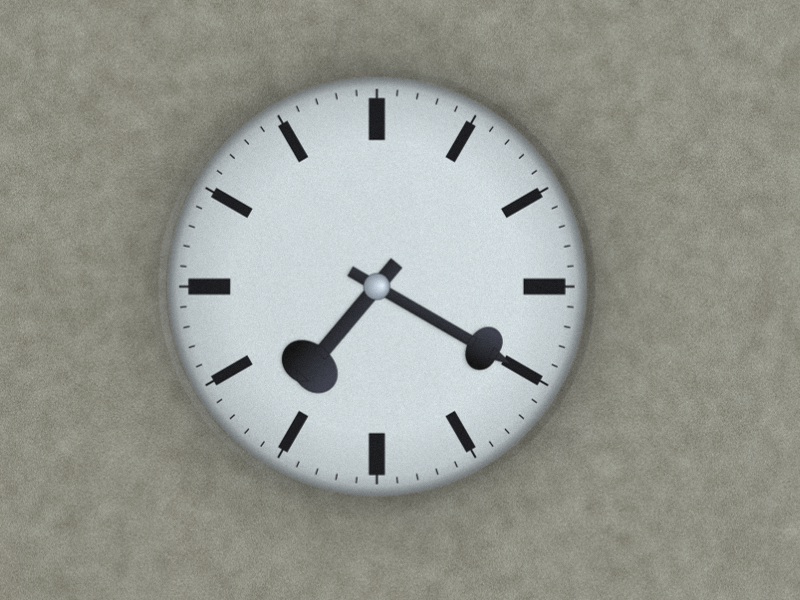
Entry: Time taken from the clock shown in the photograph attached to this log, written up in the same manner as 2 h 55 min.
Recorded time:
7 h 20 min
